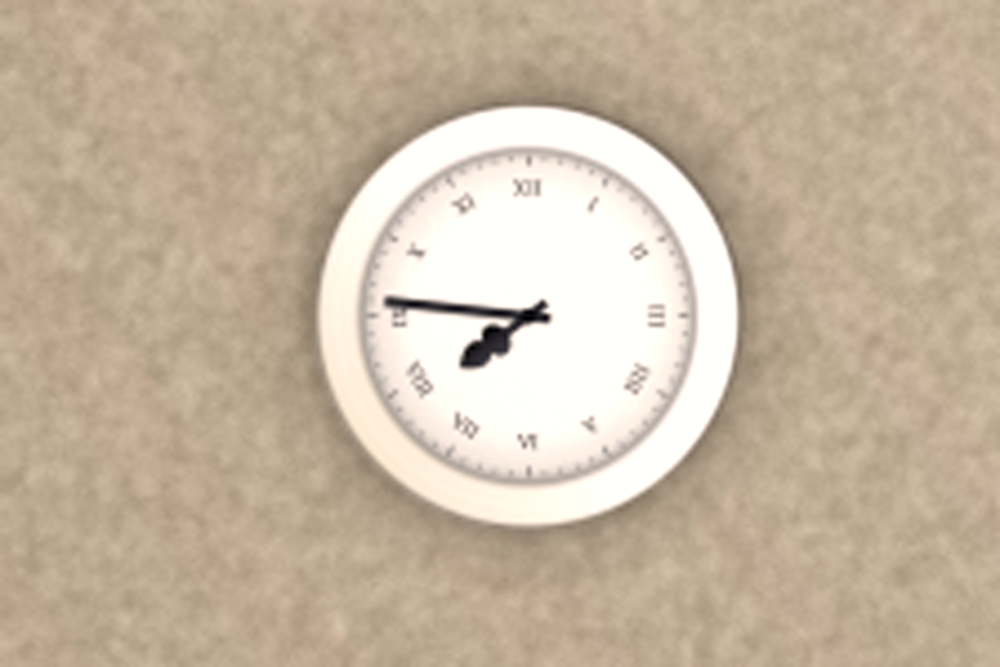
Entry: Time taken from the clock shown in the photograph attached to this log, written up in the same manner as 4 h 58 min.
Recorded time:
7 h 46 min
